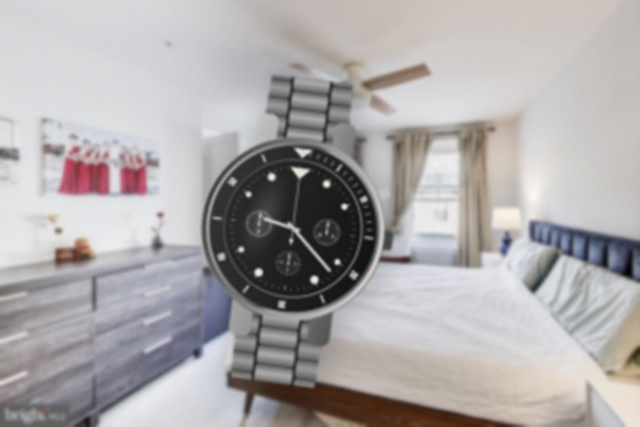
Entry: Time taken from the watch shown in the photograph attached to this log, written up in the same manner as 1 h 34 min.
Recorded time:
9 h 22 min
